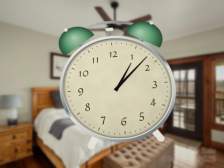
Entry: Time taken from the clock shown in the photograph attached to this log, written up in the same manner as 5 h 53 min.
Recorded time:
1 h 08 min
